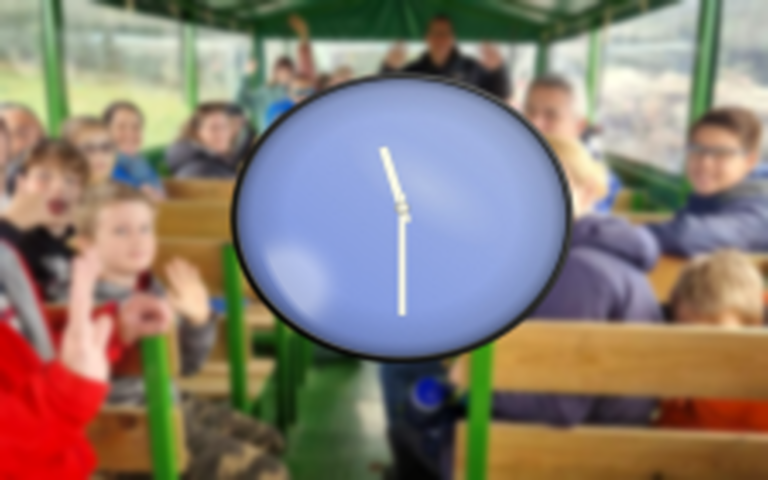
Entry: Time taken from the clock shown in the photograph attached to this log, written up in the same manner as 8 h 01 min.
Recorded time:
11 h 30 min
